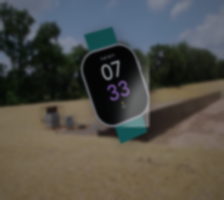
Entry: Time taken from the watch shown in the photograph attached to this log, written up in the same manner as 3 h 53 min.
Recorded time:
7 h 33 min
